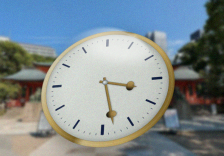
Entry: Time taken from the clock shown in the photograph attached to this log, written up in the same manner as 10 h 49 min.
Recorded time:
3 h 28 min
